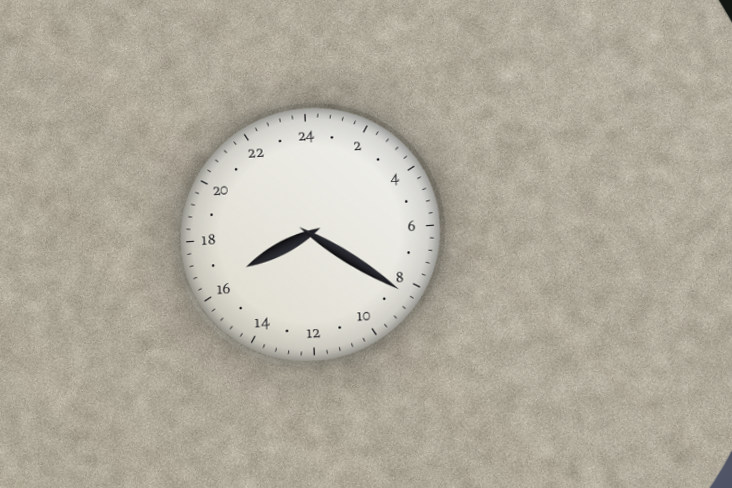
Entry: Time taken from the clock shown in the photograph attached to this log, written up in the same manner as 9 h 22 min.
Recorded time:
16 h 21 min
